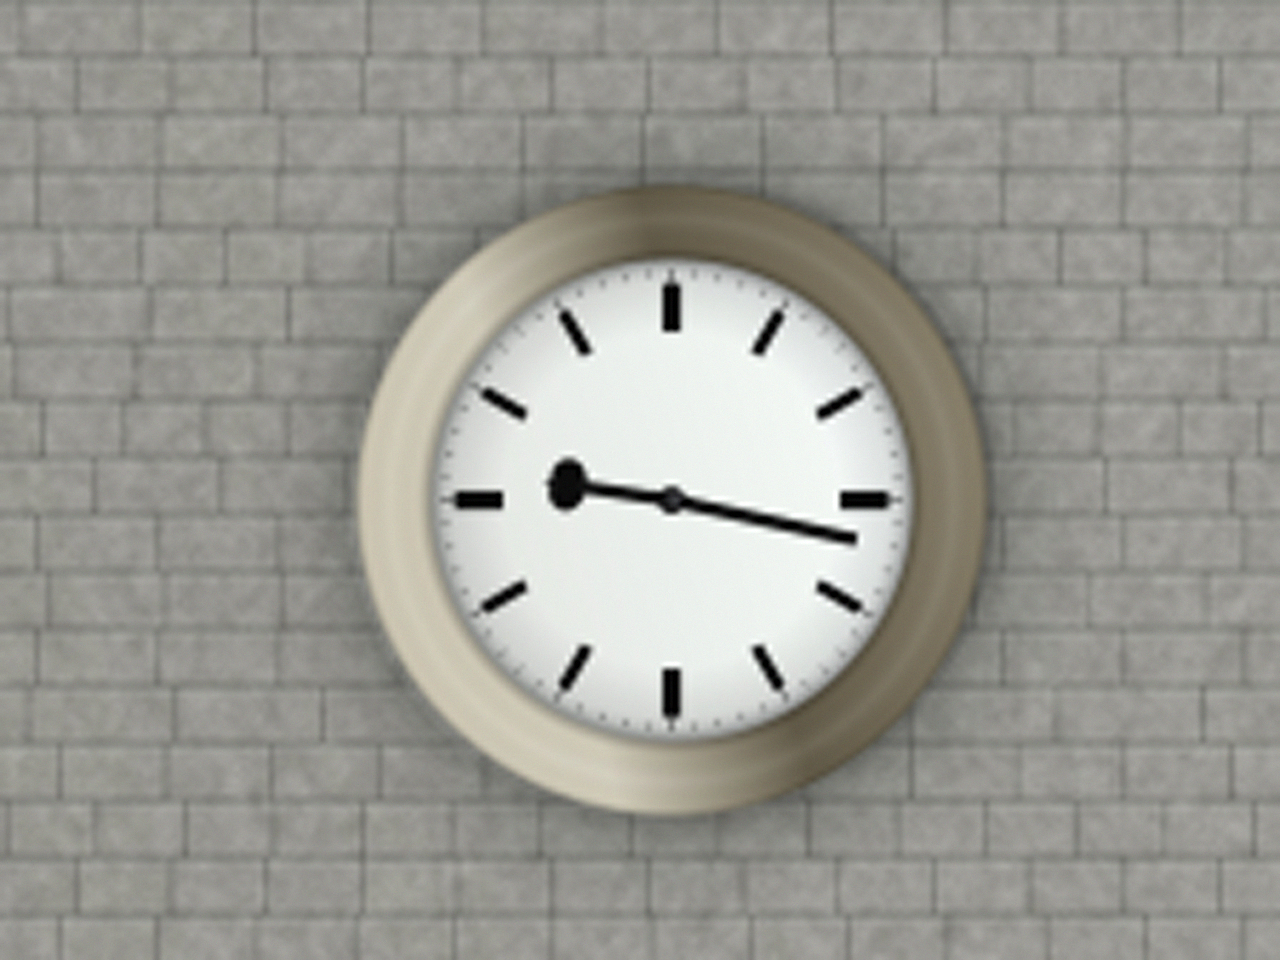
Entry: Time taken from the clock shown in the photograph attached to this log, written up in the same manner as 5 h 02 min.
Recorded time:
9 h 17 min
